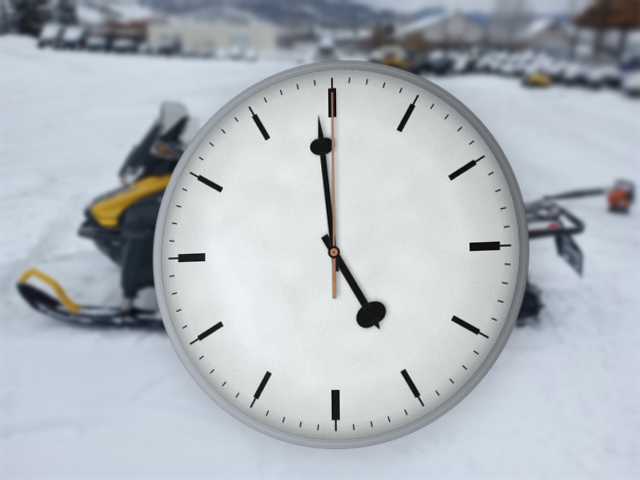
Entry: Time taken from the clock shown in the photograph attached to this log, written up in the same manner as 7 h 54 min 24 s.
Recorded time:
4 h 59 min 00 s
